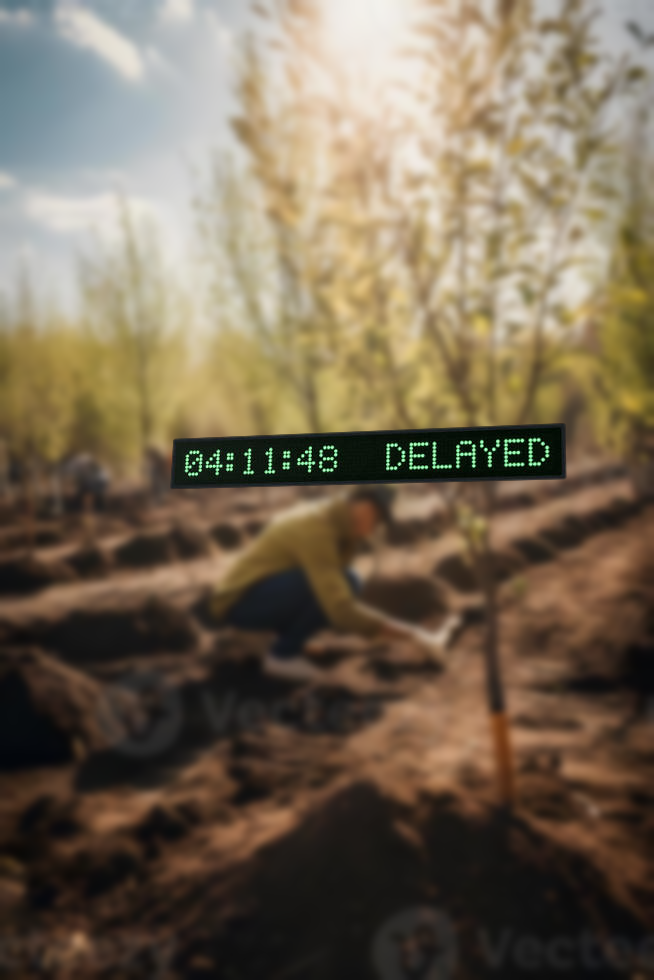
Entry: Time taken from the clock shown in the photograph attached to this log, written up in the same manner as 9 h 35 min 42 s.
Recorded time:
4 h 11 min 48 s
